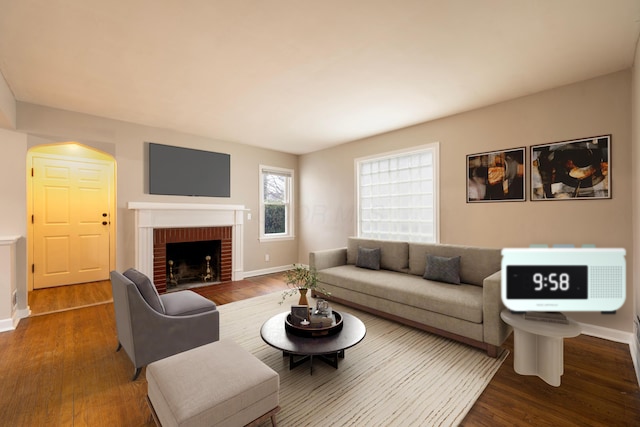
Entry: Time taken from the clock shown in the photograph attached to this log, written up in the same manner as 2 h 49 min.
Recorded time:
9 h 58 min
